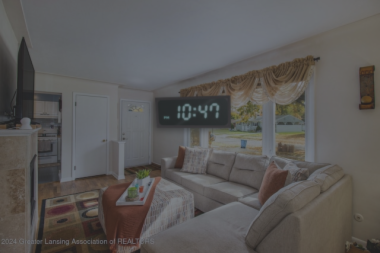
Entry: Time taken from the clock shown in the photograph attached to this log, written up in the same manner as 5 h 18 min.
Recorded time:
10 h 47 min
